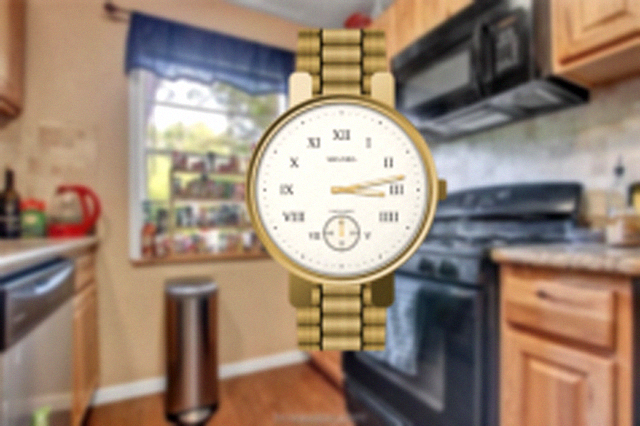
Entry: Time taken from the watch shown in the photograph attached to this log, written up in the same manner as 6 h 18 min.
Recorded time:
3 h 13 min
